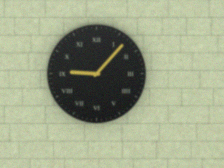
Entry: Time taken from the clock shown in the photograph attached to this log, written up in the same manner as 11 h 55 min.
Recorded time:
9 h 07 min
